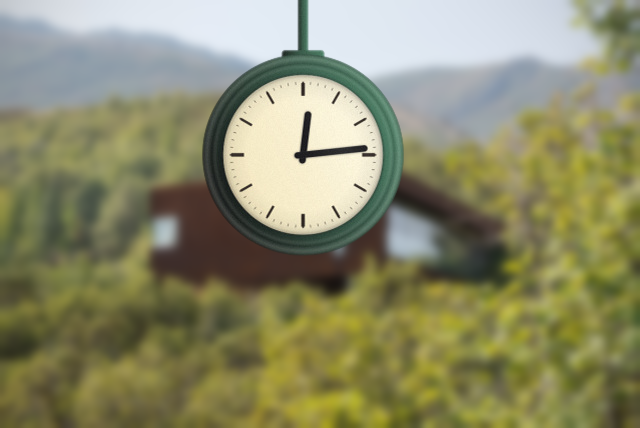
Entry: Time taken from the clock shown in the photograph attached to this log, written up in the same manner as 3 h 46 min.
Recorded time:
12 h 14 min
